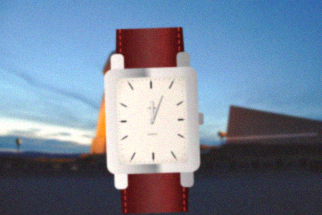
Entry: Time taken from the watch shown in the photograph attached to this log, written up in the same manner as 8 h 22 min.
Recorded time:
12 h 04 min
